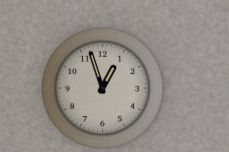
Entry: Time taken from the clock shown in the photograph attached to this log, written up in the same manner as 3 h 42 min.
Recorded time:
12 h 57 min
